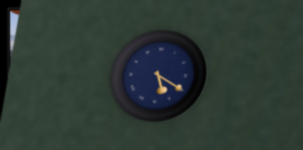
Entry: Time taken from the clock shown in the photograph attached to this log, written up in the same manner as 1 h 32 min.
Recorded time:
5 h 20 min
